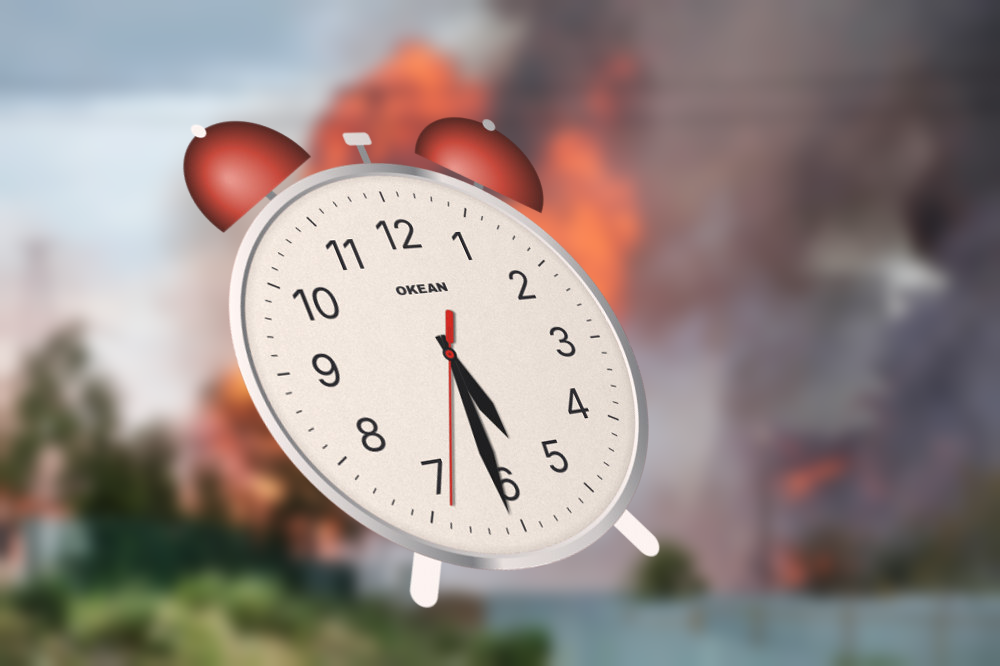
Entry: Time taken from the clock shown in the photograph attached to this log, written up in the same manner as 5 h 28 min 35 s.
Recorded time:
5 h 30 min 34 s
